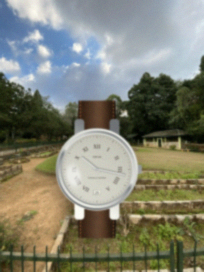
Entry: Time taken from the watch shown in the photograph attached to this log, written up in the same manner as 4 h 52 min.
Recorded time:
10 h 17 min
